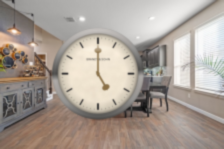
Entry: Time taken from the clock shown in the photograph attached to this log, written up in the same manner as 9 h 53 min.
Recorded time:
5 h 00 min
